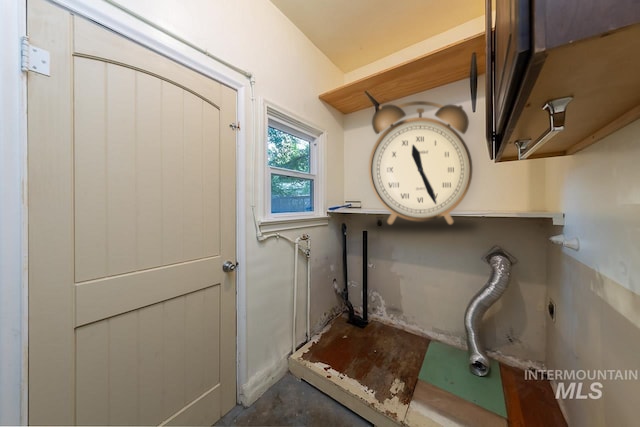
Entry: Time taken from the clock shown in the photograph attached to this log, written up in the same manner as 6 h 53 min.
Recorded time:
11 h 26 min
